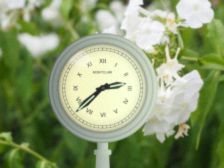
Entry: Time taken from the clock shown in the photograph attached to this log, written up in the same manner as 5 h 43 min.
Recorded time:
2 h 38 min
